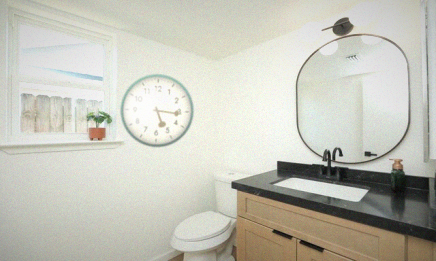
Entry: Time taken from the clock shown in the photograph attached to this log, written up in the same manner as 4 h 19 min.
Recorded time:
5 h 16 min
